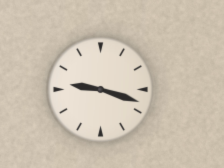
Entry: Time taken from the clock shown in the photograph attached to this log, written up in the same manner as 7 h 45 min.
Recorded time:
9 h 18 min
